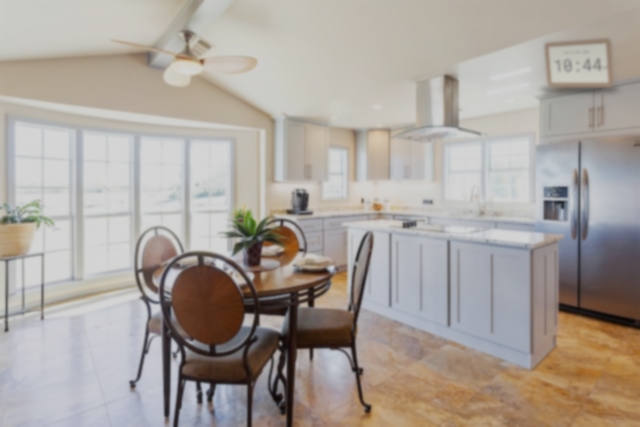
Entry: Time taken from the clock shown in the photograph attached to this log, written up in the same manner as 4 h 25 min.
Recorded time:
10 h 44 min
